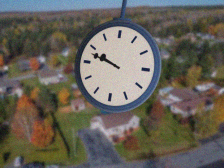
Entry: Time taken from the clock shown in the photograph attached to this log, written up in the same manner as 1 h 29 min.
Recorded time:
9 h 48 min
